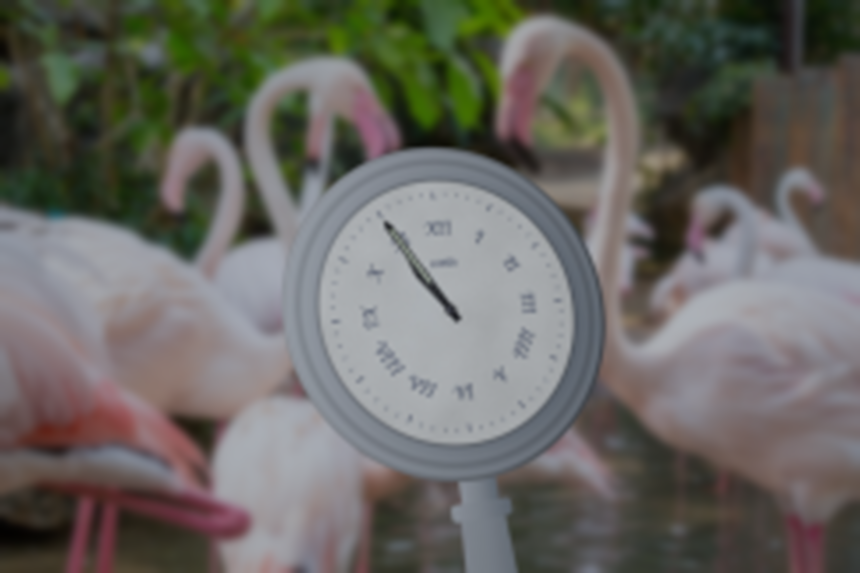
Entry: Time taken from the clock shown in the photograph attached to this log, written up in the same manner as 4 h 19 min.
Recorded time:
10 h 55 min
